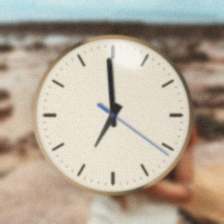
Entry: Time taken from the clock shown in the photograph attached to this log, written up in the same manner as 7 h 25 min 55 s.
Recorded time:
6 h 59 min 21 s
